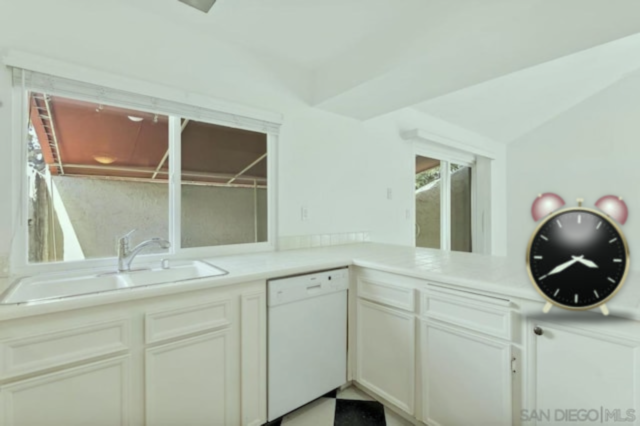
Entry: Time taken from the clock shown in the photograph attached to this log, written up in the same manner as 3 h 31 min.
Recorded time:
3 h 40 min
